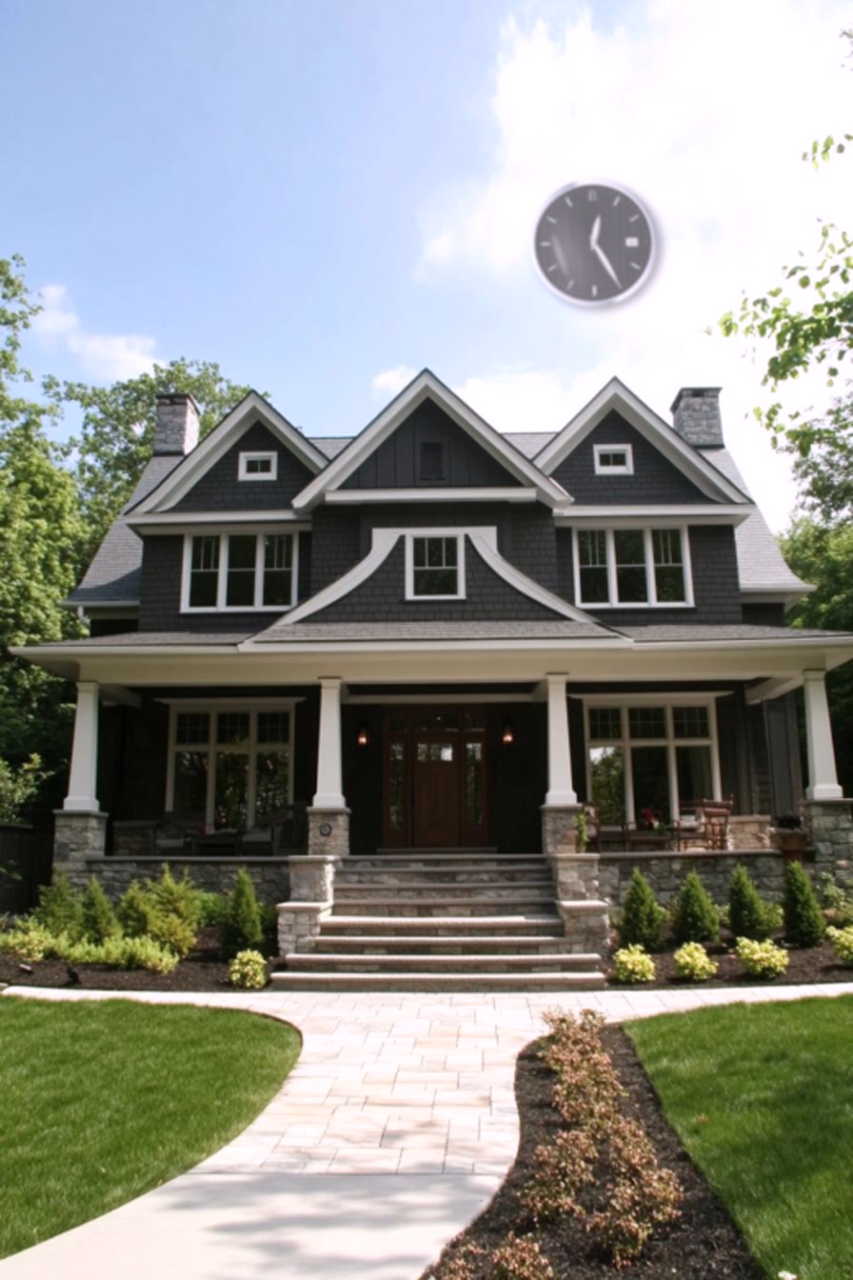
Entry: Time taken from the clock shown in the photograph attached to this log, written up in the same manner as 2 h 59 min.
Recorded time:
12 h 25 min
